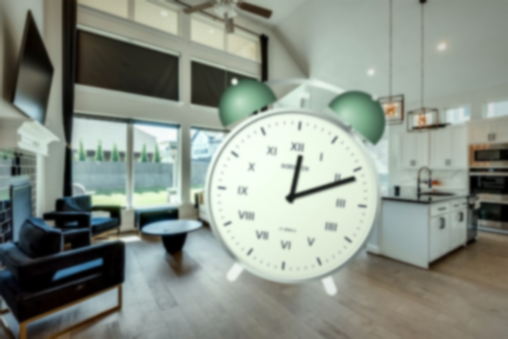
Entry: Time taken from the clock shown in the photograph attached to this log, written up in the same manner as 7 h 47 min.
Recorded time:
12 h 11 min
